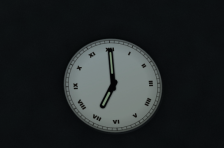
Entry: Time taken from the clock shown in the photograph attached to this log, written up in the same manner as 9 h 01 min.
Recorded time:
7 h 00 min
